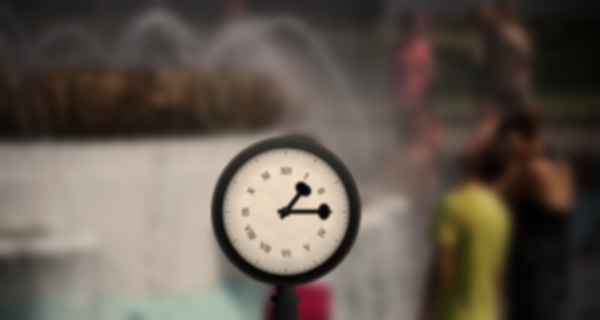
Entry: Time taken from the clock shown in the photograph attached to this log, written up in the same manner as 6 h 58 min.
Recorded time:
1 h 15 min
